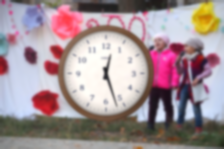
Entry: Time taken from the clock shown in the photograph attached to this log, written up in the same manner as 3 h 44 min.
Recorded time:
12 h 27 min
